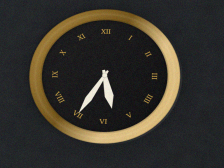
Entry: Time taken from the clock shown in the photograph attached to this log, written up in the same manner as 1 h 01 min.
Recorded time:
5 h 35 min
